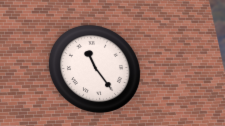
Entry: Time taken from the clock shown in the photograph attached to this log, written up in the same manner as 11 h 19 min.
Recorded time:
11 h 25 min
